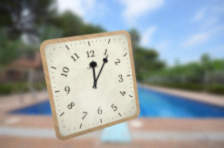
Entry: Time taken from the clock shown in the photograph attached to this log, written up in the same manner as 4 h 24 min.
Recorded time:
12 h 06 min
